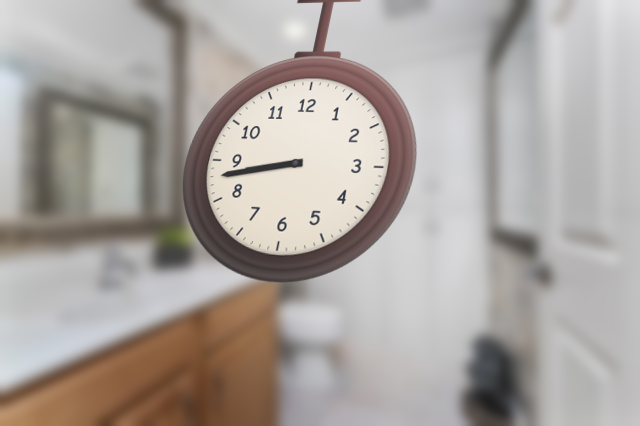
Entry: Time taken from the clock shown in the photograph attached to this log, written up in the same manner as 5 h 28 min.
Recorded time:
8 h 43 min
